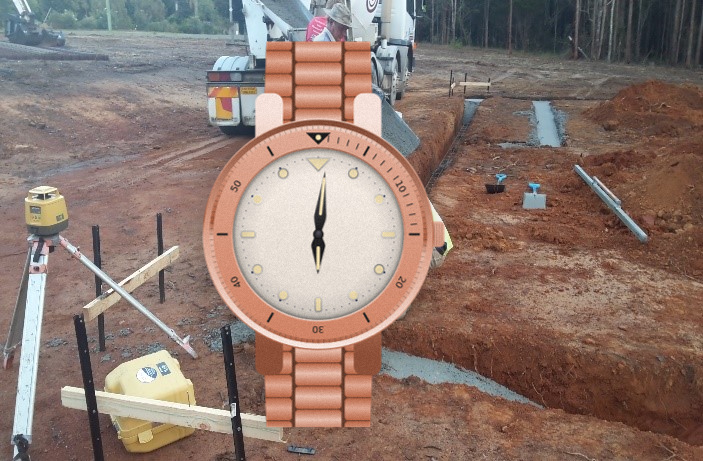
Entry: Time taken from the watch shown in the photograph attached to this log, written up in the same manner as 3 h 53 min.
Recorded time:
6 h 01 min
